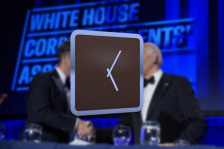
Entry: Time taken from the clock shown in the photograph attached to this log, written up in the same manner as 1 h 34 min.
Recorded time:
5 h 05 min
